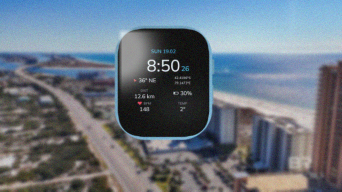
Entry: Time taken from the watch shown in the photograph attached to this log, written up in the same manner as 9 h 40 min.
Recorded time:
8 h 50 min
